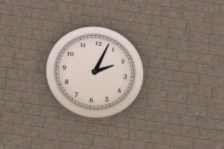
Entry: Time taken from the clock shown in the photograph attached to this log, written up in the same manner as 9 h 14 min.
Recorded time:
2 h 03 min
